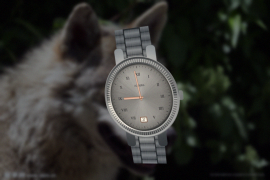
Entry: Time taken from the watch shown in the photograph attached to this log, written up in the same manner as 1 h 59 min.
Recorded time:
8 h 59 min
